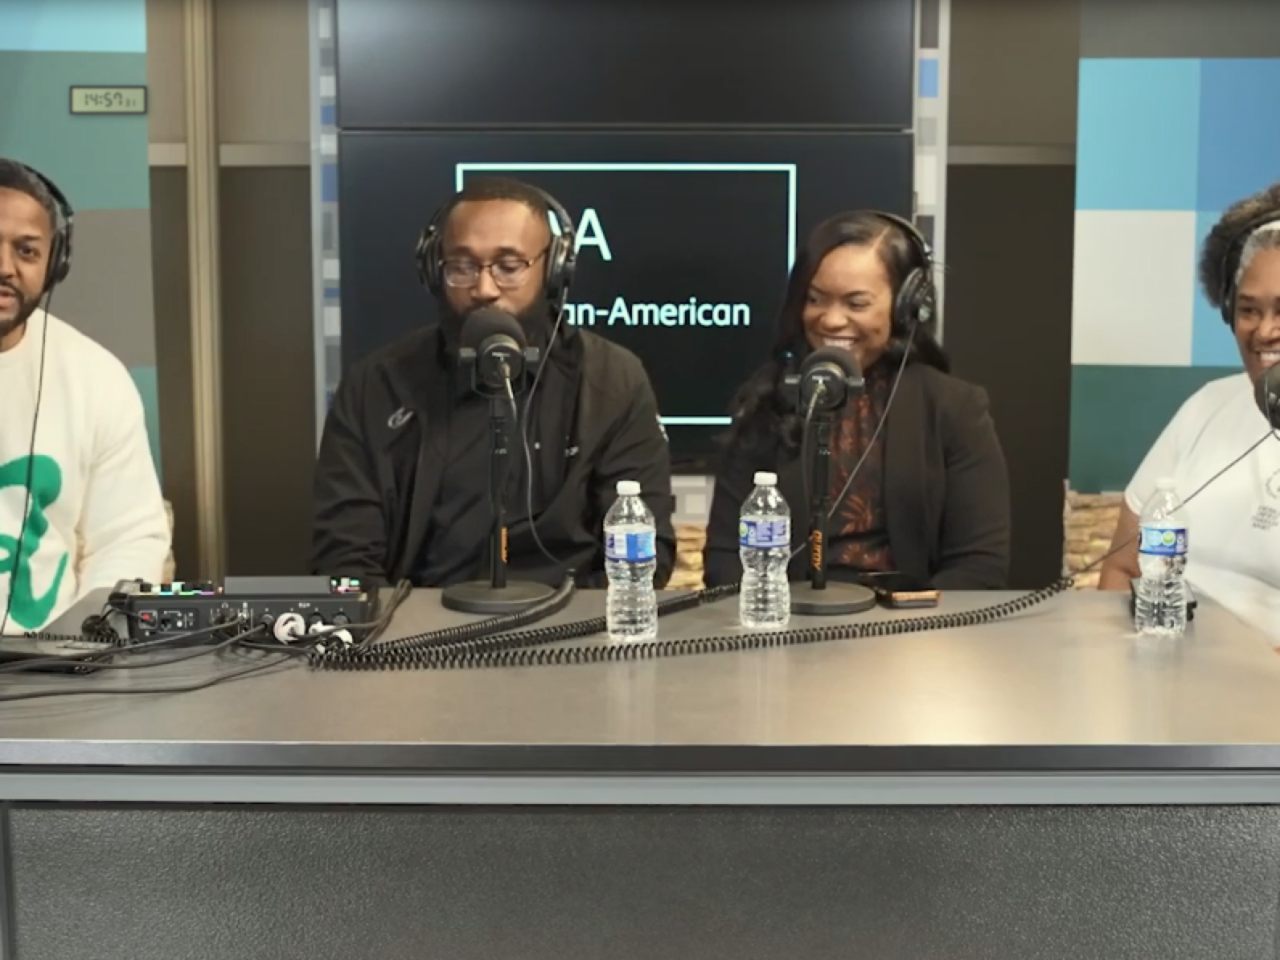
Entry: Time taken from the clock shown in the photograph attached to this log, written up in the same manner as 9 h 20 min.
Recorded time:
14 h 57 min
